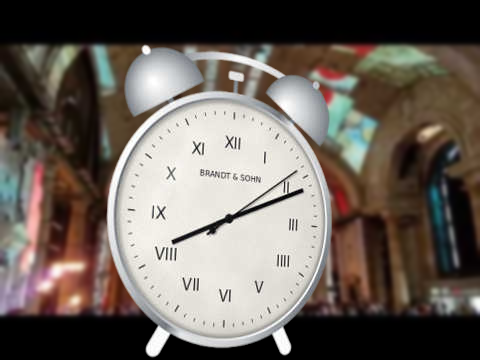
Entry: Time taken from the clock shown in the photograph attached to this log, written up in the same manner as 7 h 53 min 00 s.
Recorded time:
8 h 11 min 09 s
